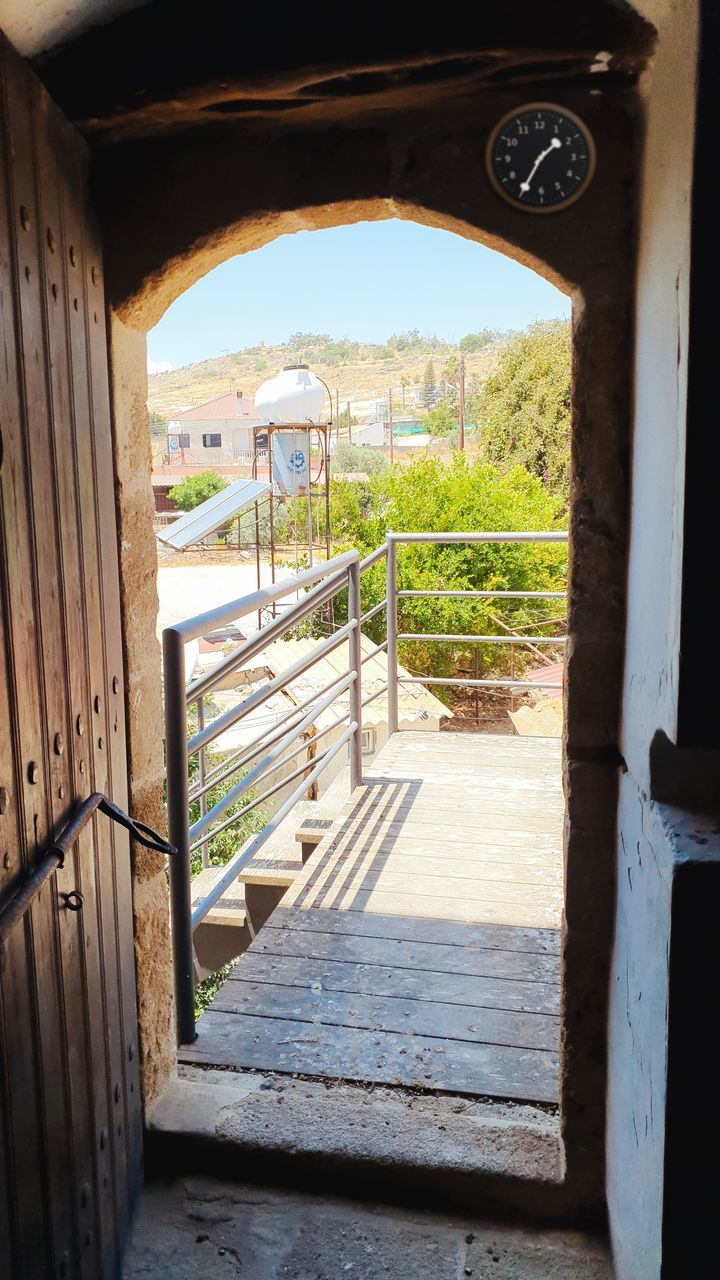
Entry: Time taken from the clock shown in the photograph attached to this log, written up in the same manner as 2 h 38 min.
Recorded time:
1 h 35 min
